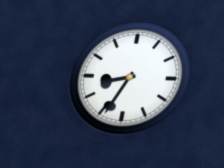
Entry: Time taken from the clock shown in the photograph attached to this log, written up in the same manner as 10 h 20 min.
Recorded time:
8 h 34 min
